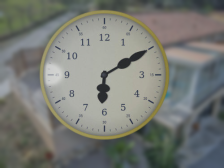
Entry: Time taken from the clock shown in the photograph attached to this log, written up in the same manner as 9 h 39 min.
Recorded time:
6 h 10 min
